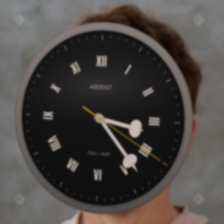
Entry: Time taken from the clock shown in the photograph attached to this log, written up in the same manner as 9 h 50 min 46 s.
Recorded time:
3 h 23 min 20 s
